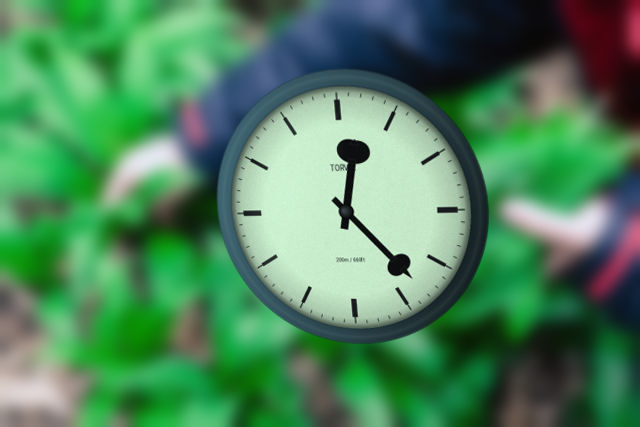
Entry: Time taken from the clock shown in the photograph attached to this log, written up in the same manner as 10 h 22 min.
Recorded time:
12 h 23 min
